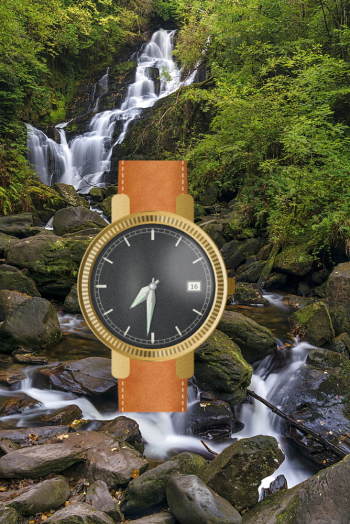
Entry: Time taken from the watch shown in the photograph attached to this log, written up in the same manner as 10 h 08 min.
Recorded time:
7 h 31 min
